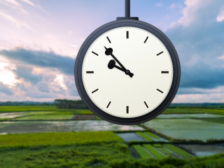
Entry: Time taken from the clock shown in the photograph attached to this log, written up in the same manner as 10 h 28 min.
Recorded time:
9 h 53 min
